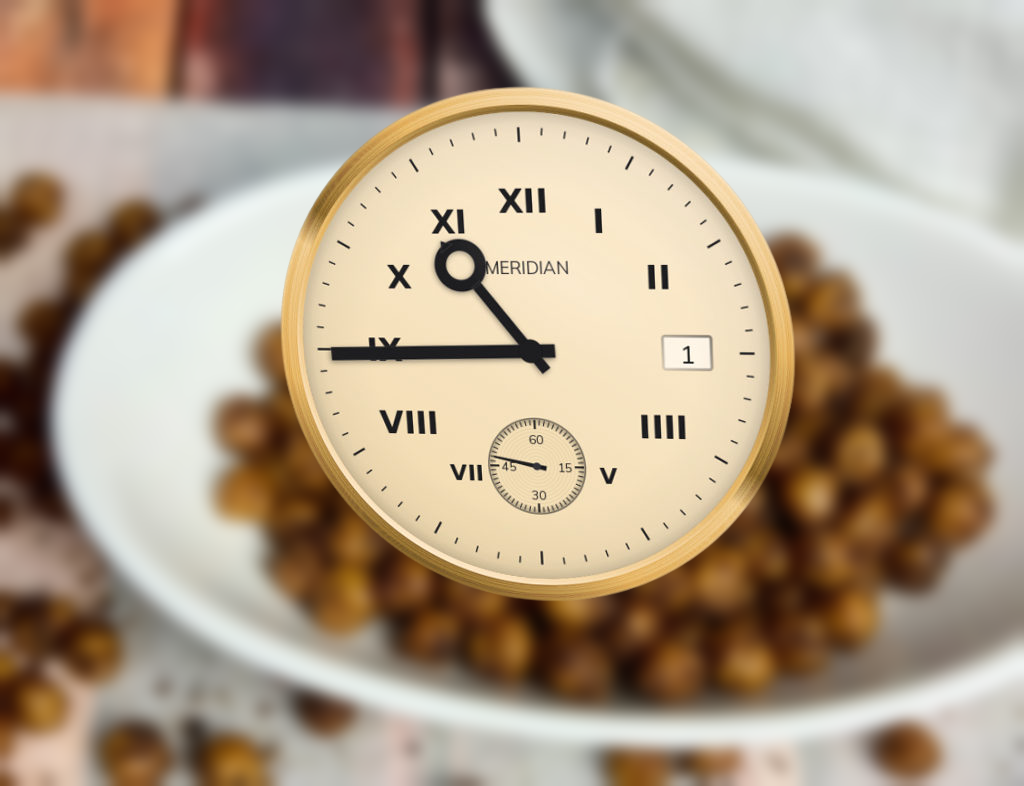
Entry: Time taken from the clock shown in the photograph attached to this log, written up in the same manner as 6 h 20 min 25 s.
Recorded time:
10 h 44 min 47 s
